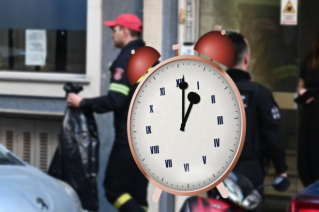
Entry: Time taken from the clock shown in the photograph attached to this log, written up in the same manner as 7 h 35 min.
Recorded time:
1 h 01 min
